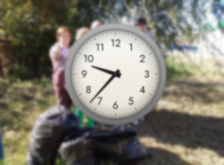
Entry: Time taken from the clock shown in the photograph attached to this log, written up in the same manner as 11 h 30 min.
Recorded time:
9 h 37 min
